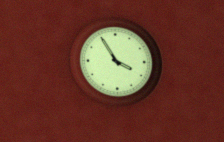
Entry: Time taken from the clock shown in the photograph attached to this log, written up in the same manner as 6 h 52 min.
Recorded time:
3 h 55 min
